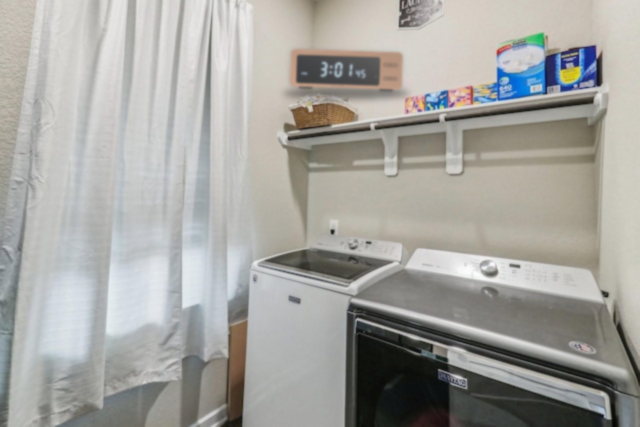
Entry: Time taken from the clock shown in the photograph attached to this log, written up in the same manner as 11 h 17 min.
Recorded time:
3 h 01 min
